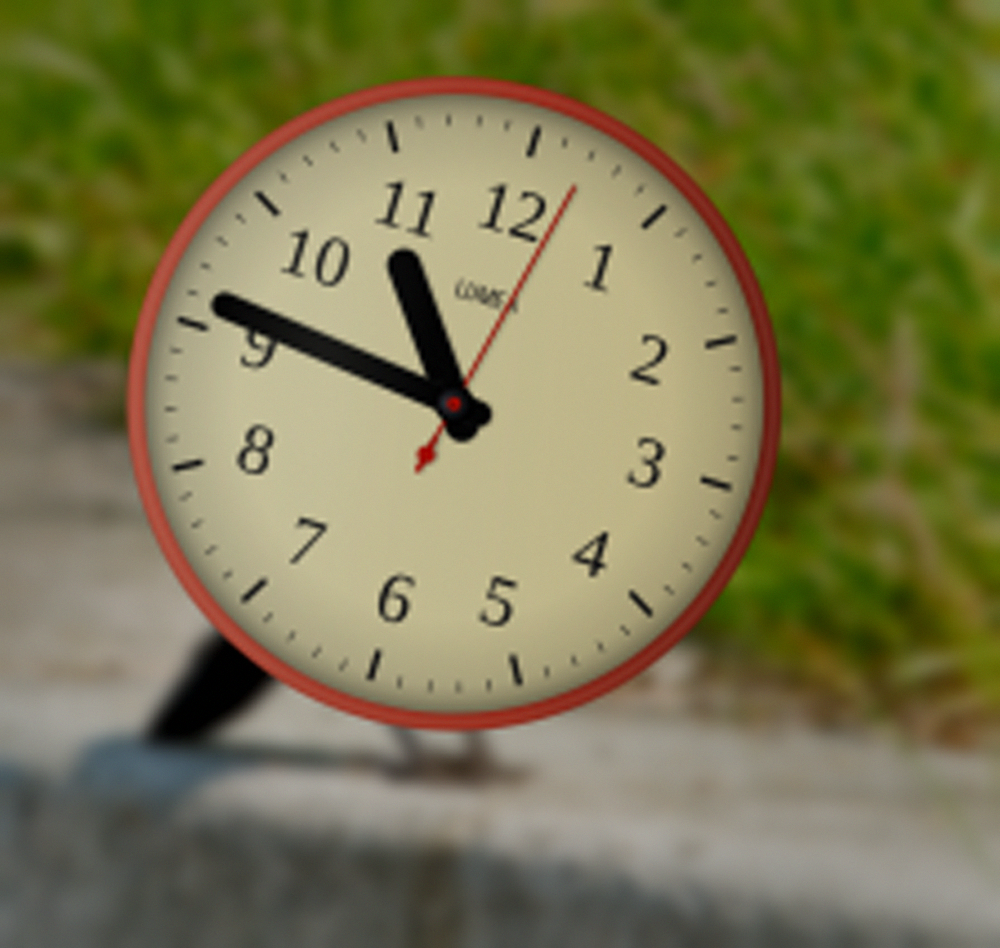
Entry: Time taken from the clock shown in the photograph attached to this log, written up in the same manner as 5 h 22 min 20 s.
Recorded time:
10 h 46 min 02 s
